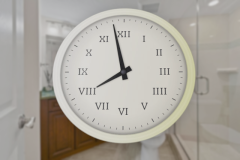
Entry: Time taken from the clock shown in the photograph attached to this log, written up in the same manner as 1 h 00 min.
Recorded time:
7 h 58 min
